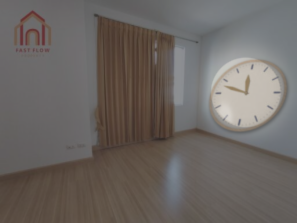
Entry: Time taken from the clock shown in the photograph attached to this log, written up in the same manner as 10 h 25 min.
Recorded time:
11 h 48 min
